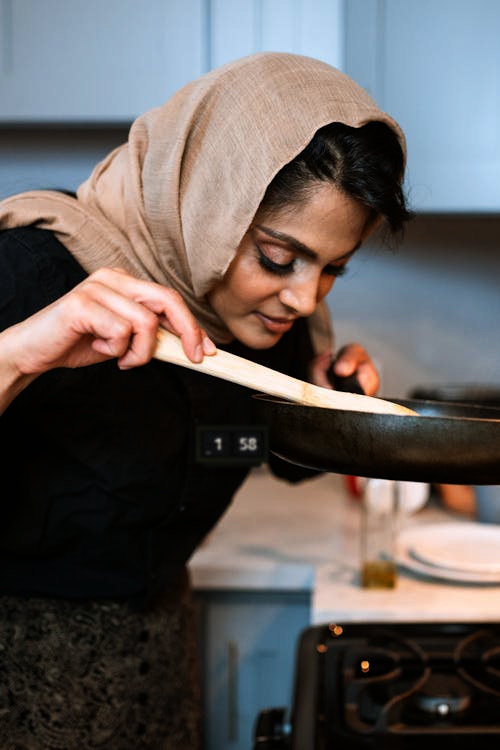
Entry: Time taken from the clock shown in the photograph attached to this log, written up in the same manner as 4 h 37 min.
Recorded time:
1 h 58 min
